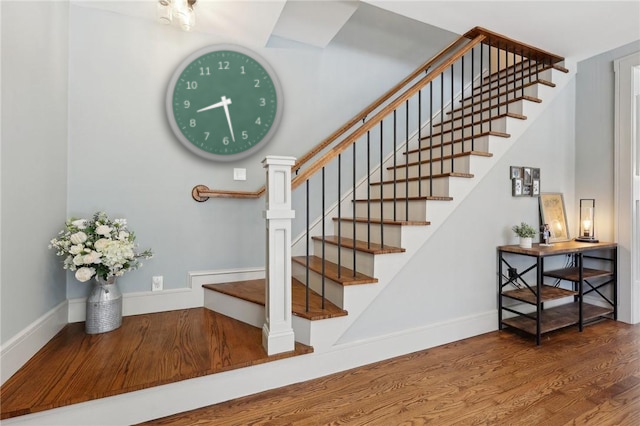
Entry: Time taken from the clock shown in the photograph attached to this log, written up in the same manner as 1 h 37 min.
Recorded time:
8 h 28 min
